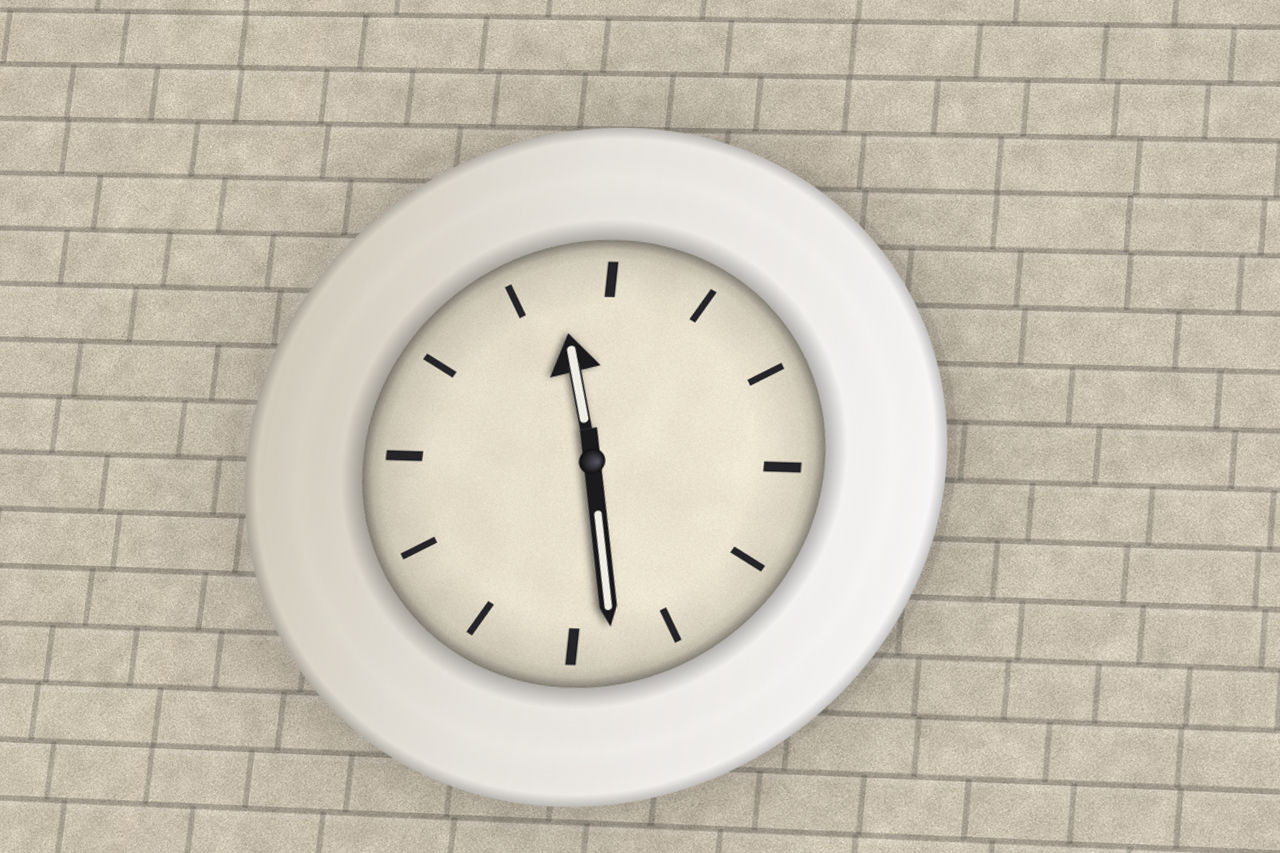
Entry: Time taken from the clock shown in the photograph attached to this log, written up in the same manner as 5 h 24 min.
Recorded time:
11 h 28 min
